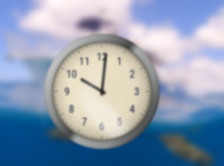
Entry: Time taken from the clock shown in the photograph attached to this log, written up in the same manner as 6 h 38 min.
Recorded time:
10 h 01 min
